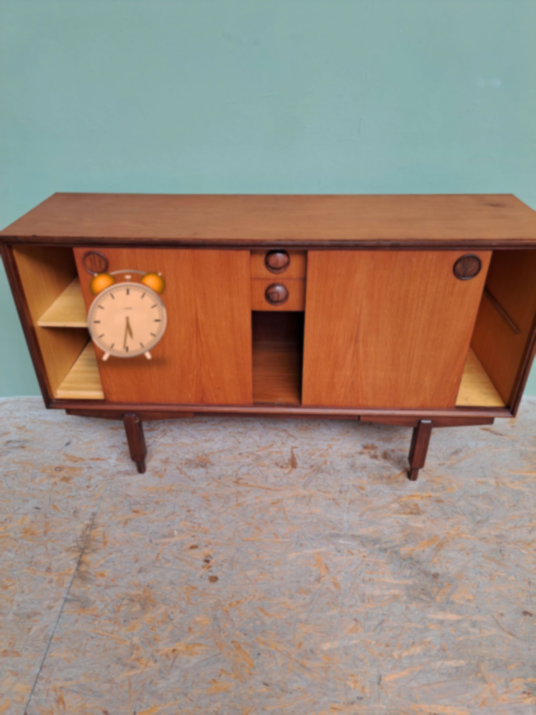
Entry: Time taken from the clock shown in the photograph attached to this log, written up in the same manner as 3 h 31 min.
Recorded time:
5 h 31 min
